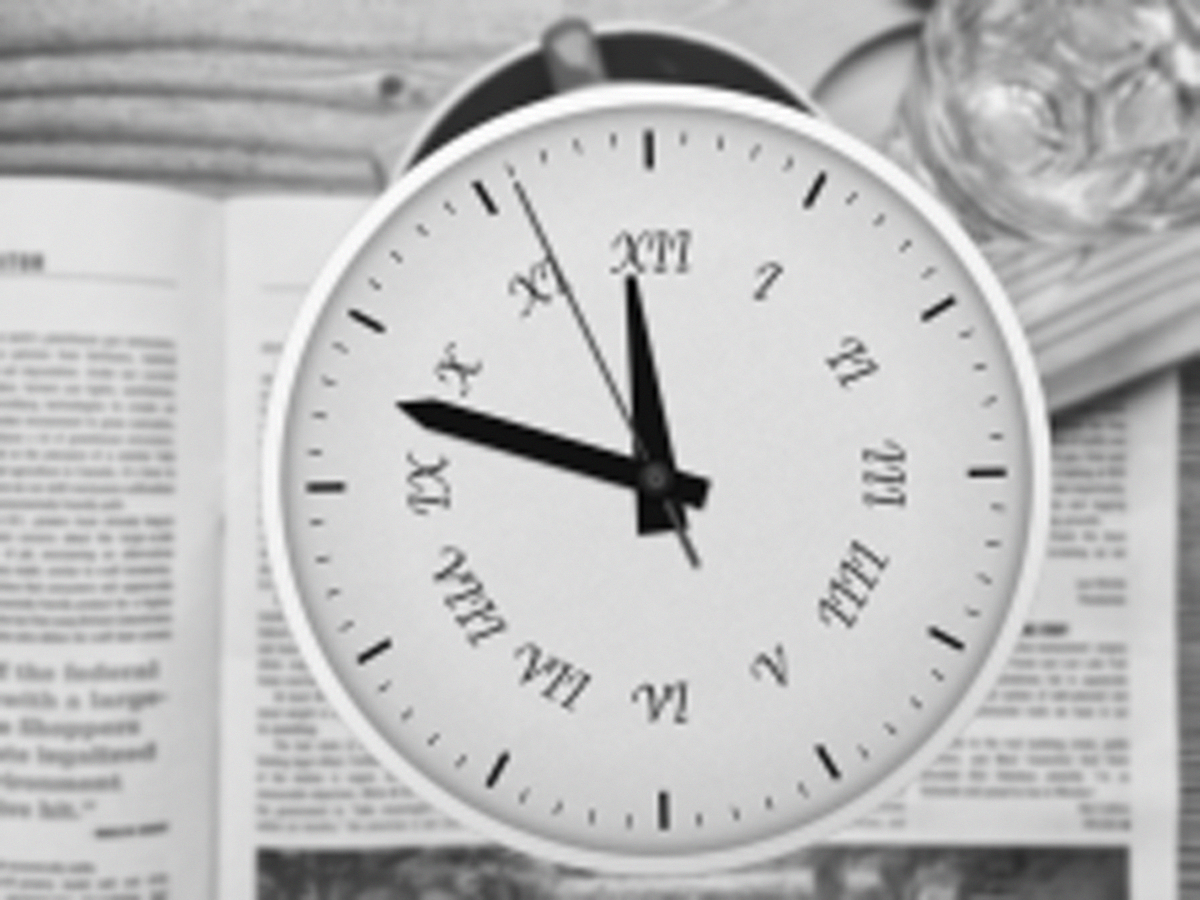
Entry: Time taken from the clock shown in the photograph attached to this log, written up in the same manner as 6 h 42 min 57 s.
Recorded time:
11 h 47 min 56 s
